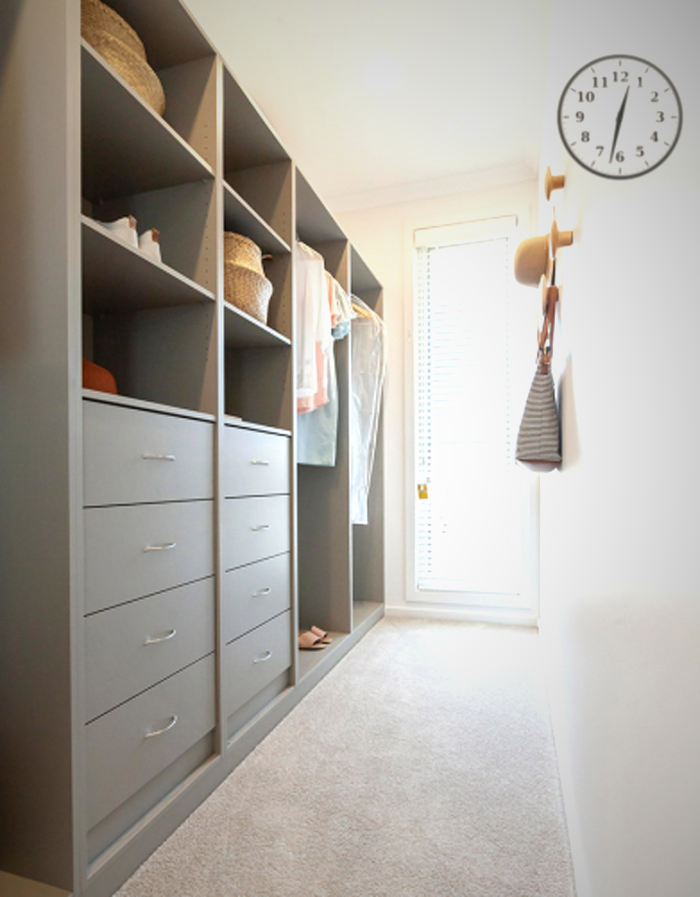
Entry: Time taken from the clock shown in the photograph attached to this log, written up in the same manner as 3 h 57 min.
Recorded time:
12 h 32 min
